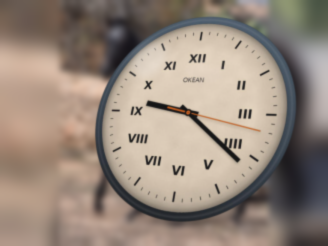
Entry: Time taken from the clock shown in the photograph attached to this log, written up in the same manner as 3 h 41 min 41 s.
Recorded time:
9 h 21 min 17 s
